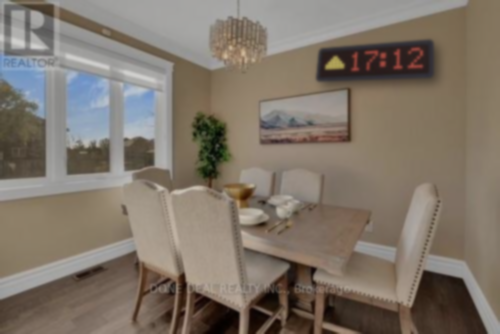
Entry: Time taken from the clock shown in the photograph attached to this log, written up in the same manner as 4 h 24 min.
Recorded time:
17 h 12 min
